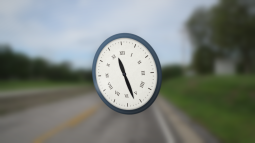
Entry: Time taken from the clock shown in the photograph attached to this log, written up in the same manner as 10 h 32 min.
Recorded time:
11 h 27 min
